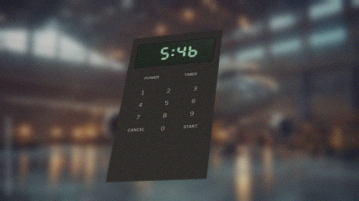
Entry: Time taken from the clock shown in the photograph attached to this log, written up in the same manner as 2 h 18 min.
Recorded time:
5 h 46 min
